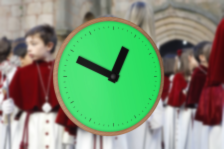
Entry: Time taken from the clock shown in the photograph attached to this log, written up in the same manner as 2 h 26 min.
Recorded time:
12 h 49 min
